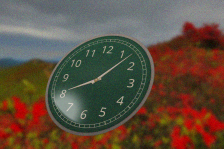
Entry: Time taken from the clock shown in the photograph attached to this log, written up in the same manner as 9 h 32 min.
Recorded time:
8 h 07 min
